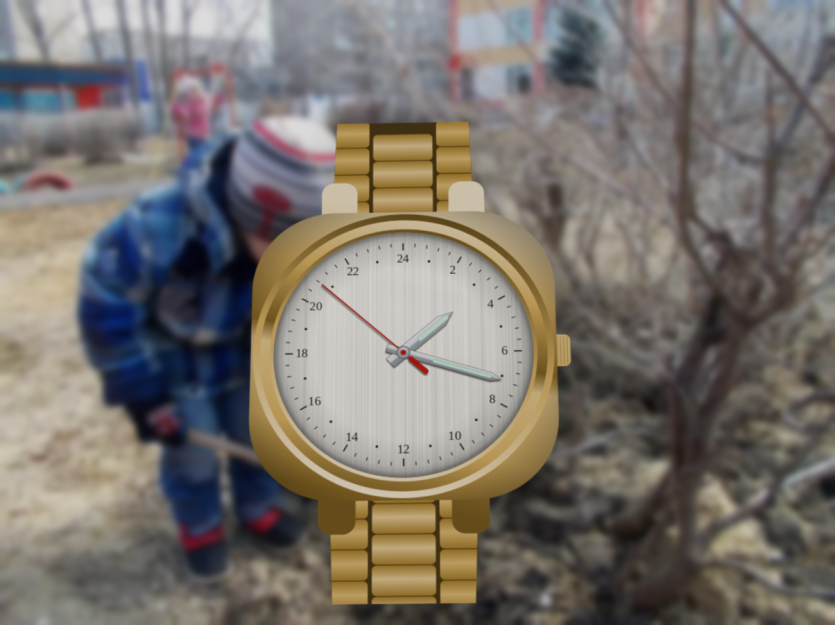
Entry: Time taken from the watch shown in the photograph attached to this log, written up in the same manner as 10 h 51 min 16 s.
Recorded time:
3 h 17 min 52 s
